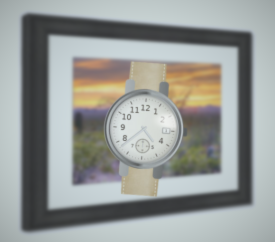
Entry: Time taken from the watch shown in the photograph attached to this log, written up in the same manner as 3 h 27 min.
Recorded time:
4 h 38 min
